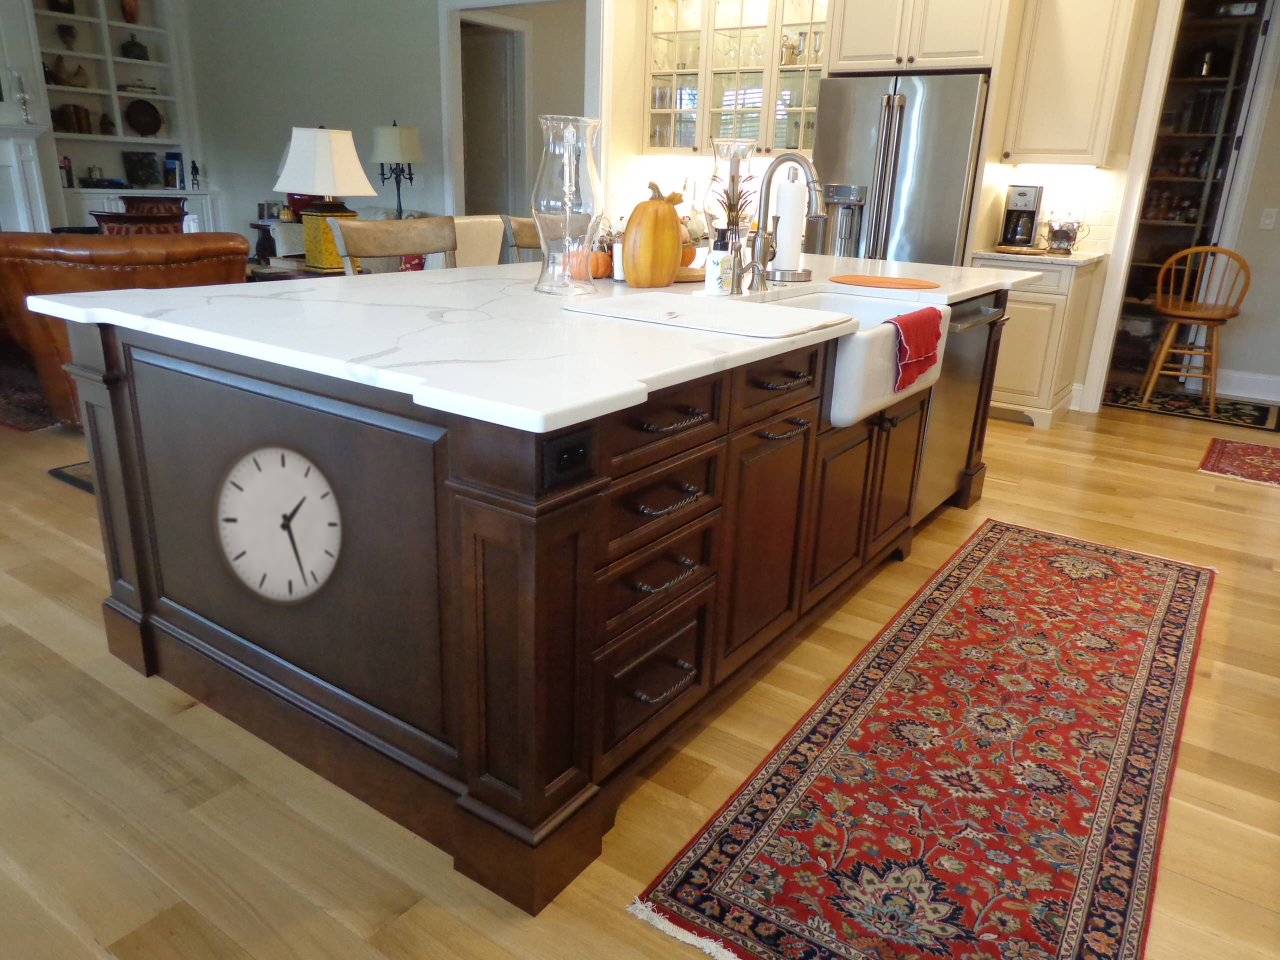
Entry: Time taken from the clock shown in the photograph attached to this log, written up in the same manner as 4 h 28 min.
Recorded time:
1 h 27 min
